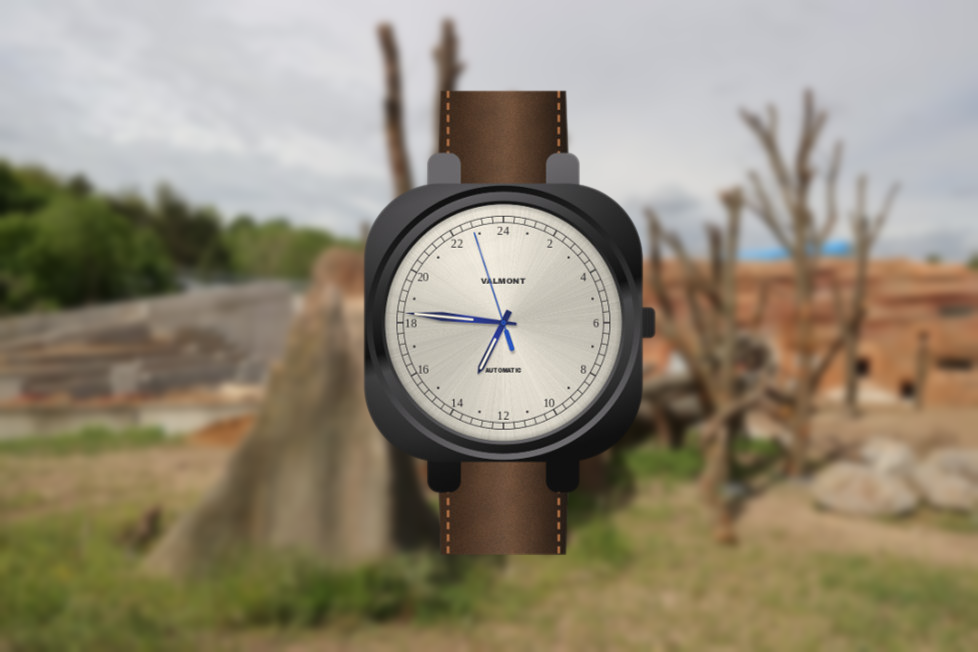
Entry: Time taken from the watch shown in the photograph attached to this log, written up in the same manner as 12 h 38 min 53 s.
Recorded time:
13 h 45 min 57 s
